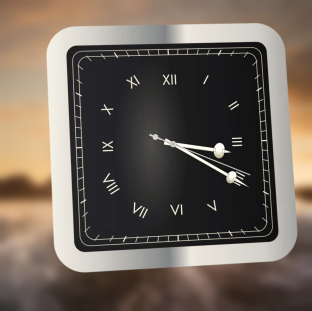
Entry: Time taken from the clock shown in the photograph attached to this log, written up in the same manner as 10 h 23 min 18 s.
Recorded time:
3 h 20 min 19 s
